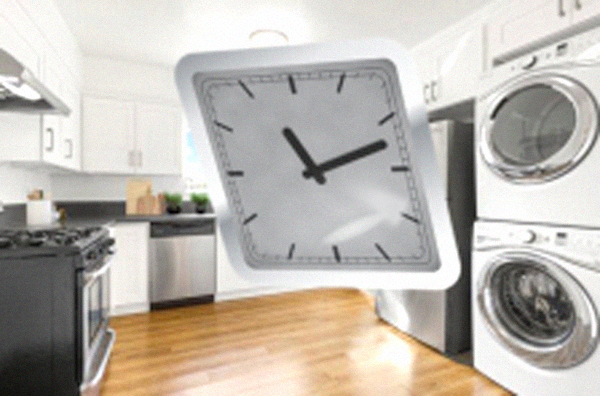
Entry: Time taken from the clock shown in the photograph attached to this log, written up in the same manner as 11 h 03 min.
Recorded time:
11 h 12 min
